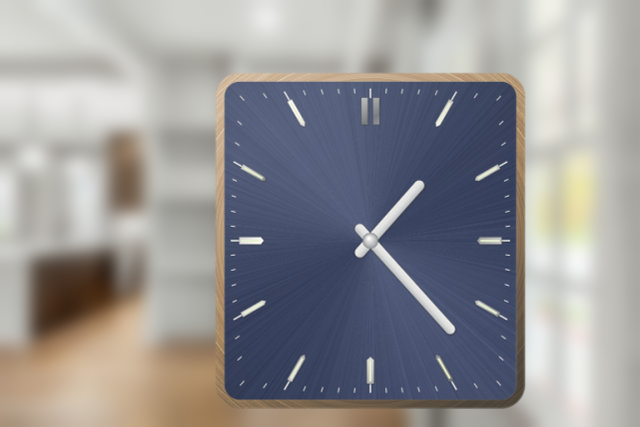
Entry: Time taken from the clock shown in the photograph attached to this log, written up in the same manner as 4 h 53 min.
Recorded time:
1 h 23 min
